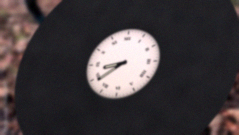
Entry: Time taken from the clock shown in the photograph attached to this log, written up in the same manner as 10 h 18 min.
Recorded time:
8 h 39 min
